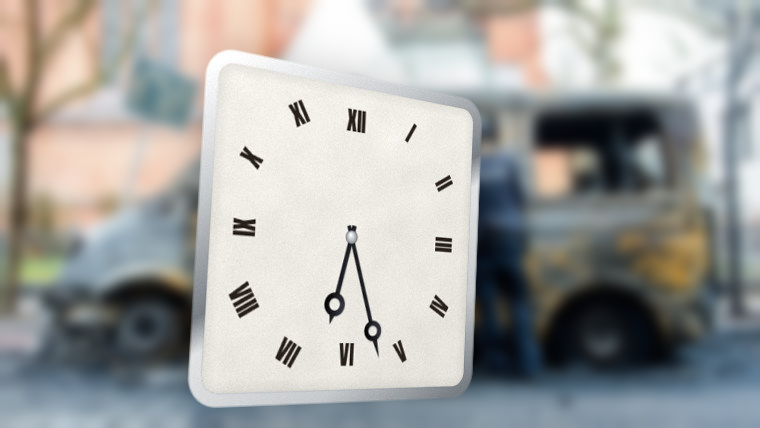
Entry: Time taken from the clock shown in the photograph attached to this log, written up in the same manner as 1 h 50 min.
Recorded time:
6 h 27 min
